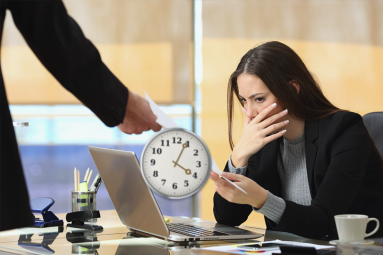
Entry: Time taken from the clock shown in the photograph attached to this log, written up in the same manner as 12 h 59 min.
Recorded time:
4 h 04 min
